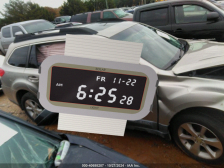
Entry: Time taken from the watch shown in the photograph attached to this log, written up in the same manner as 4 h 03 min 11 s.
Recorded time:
6 h 25 min 28 s
